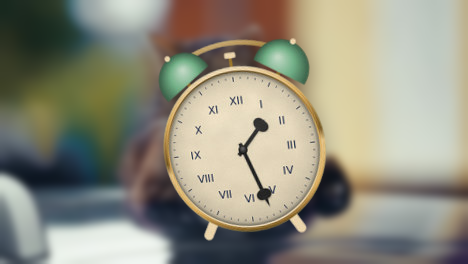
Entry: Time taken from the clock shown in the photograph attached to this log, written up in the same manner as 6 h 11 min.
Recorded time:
1 h 27 min
